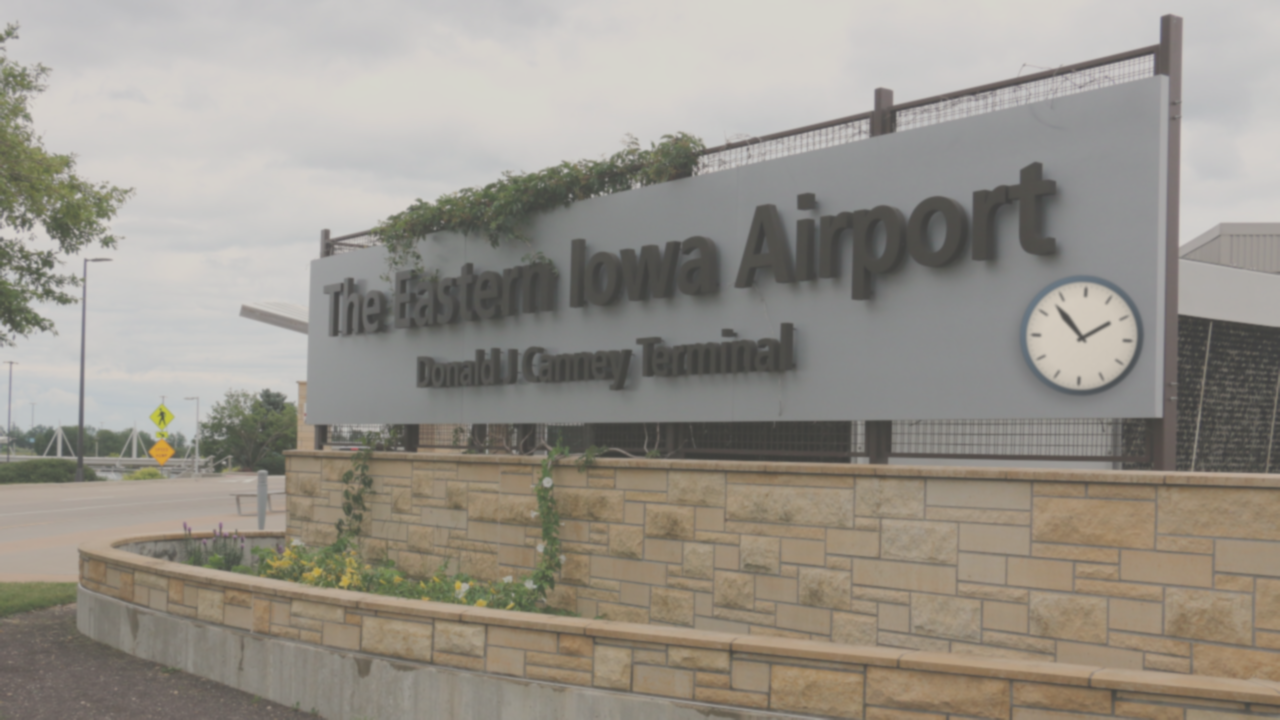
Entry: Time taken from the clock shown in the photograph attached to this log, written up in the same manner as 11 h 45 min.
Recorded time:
1 h 53 min
